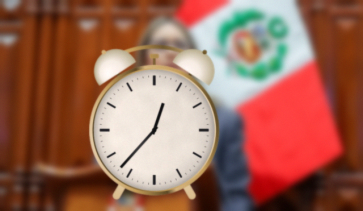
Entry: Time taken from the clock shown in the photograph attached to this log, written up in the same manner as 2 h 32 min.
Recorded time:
12 h 37 min
